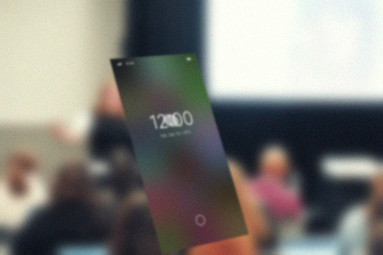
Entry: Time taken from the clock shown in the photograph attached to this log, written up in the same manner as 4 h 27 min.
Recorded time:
12 h 00 min
